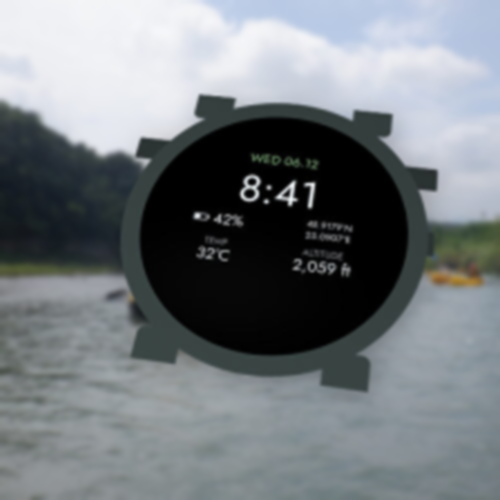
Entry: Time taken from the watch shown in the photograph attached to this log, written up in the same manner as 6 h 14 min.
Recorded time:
8 h 41 min
